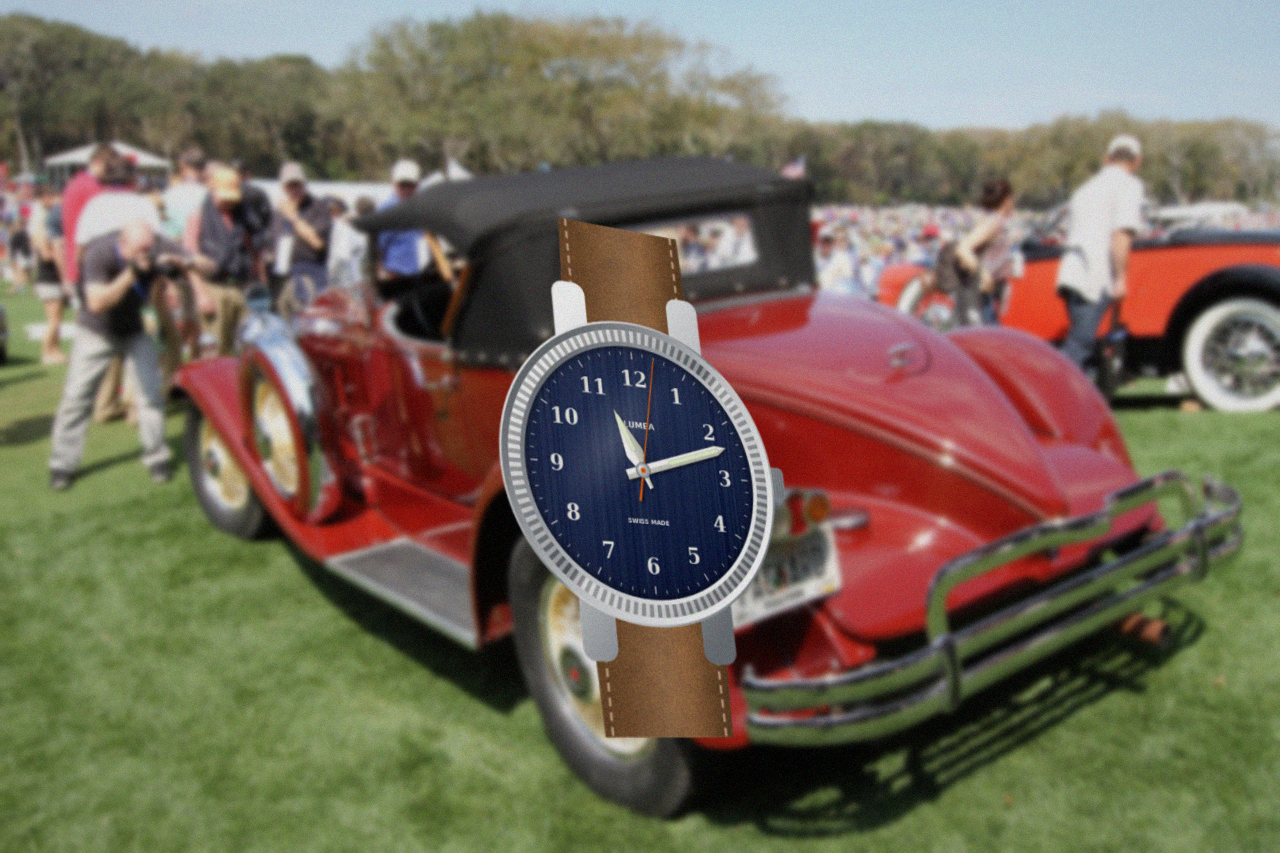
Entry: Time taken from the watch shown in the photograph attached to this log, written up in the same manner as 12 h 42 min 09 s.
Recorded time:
11 h 12 min 02 s
